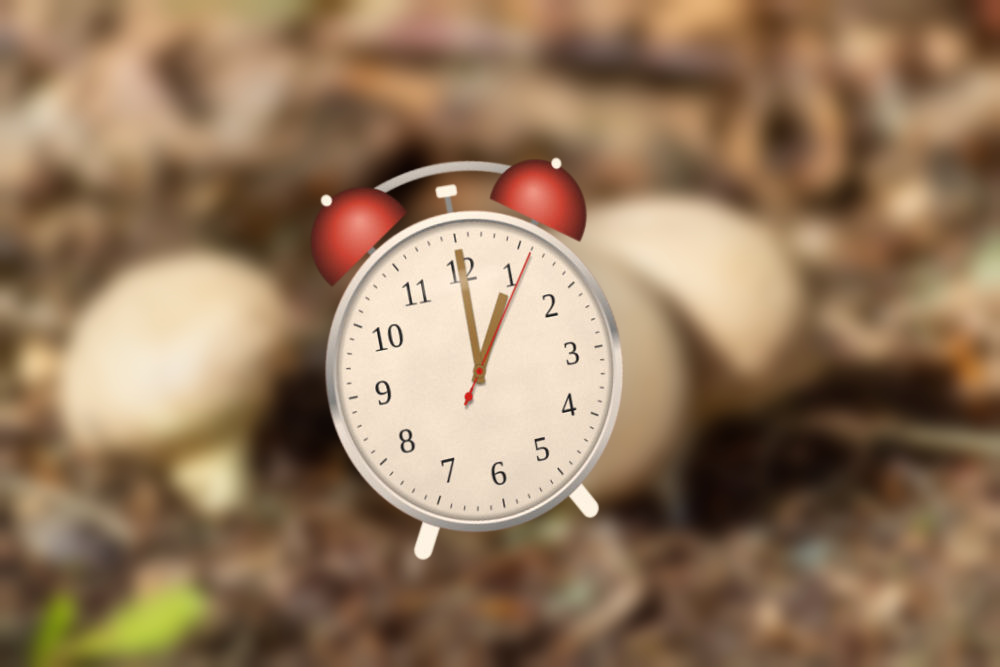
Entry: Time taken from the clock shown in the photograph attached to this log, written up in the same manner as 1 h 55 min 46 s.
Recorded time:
1 h 00 min 06 s
